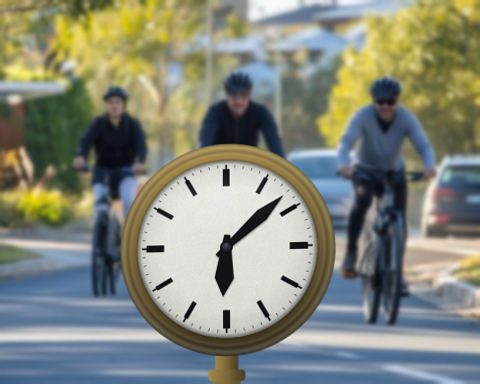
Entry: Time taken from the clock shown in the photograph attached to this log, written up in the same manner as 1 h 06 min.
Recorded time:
6 h 08 min
